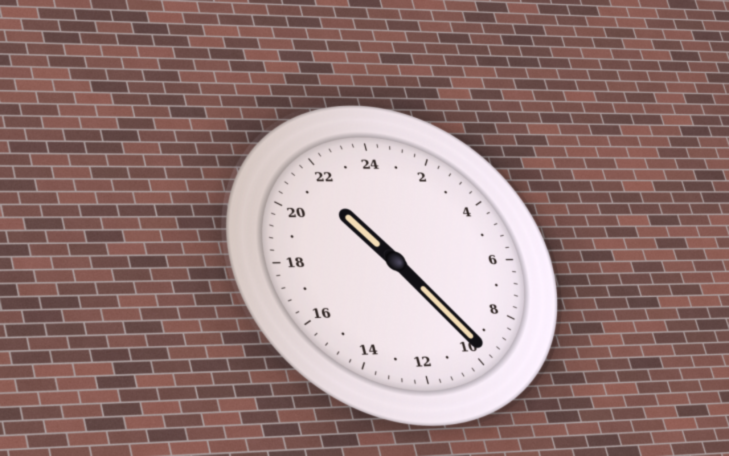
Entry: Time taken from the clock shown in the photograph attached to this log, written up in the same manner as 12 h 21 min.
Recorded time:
21 h 24 min
